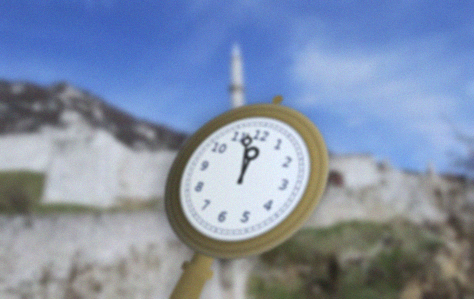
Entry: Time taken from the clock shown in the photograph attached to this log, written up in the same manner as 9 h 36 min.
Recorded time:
11 h 57 min
